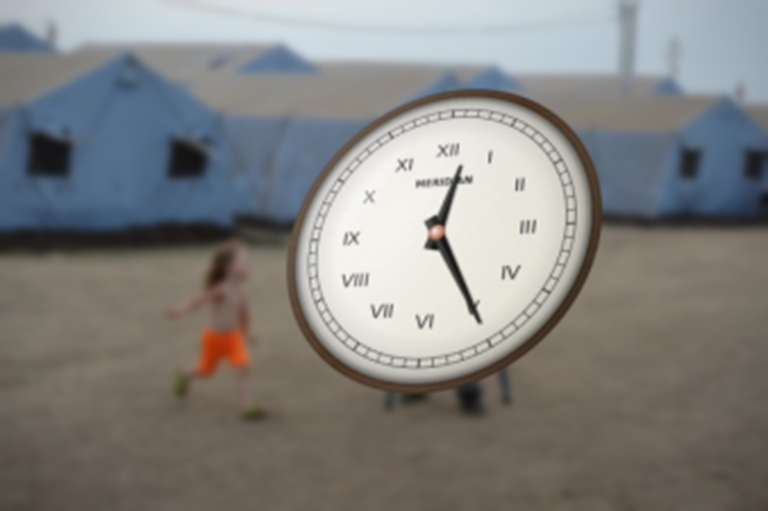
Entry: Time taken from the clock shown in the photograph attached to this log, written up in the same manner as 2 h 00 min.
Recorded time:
12 h 25 min
